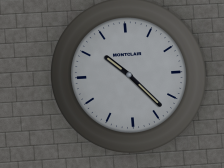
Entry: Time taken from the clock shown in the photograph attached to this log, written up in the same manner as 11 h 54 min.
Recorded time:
10 h 23 min
